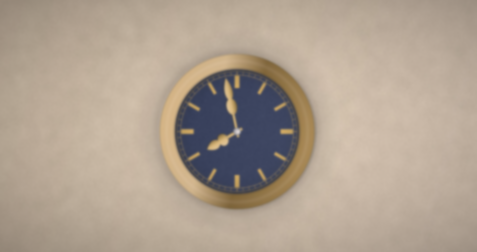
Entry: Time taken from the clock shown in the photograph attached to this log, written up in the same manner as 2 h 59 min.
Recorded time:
7 h 58 min
